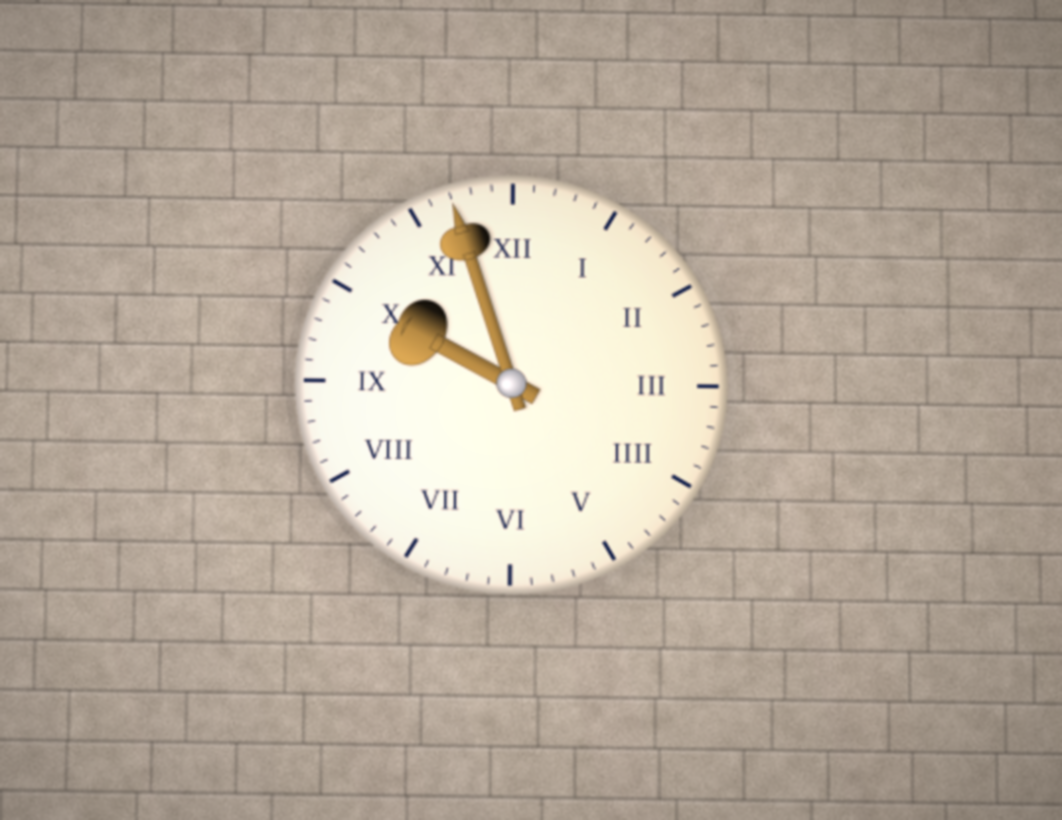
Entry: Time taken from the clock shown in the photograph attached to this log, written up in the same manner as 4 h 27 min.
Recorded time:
9 h 57 min
